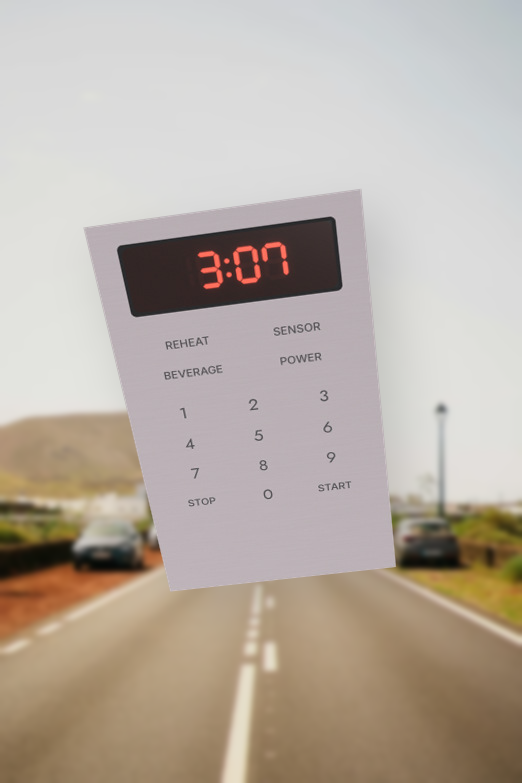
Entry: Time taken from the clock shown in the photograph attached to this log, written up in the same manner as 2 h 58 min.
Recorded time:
3 h 07 min
